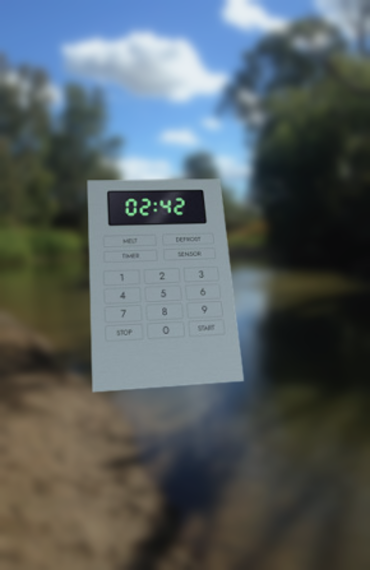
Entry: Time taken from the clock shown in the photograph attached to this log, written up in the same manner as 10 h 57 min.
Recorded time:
2 h 42 min
